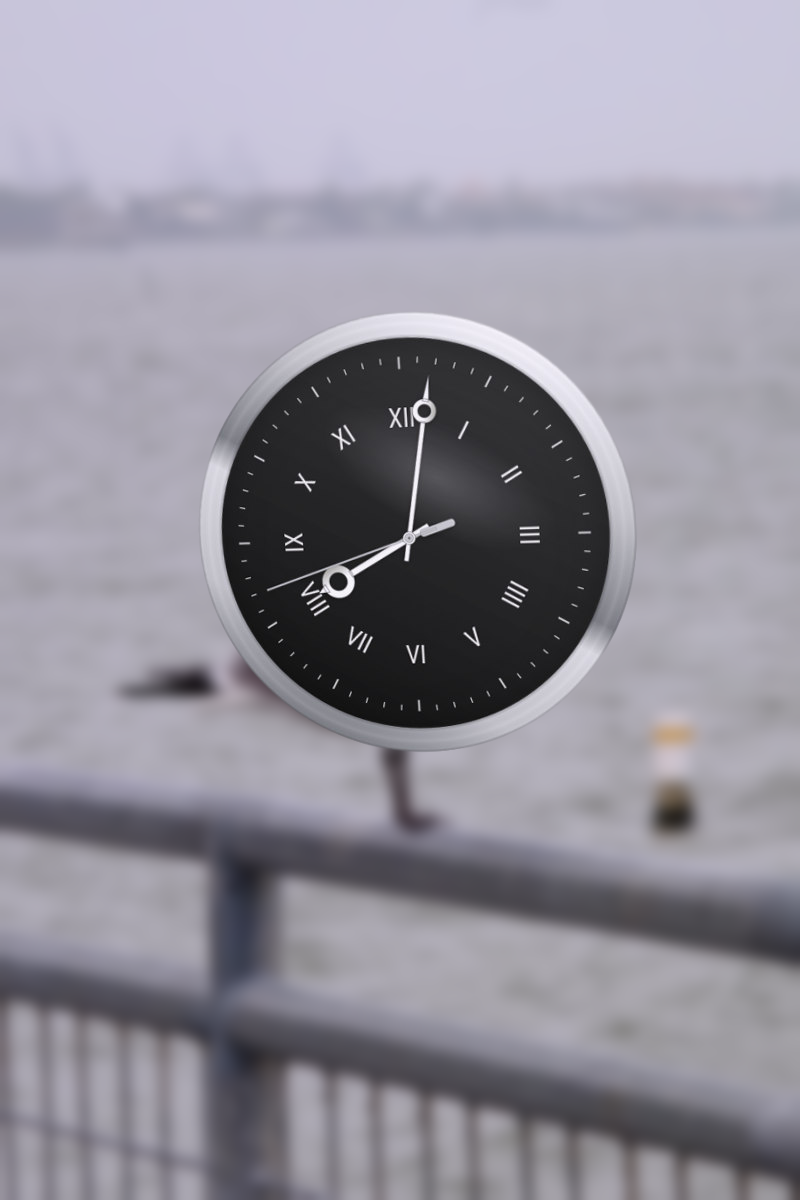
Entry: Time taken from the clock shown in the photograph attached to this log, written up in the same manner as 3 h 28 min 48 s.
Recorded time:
8 h 01 min 42 s
